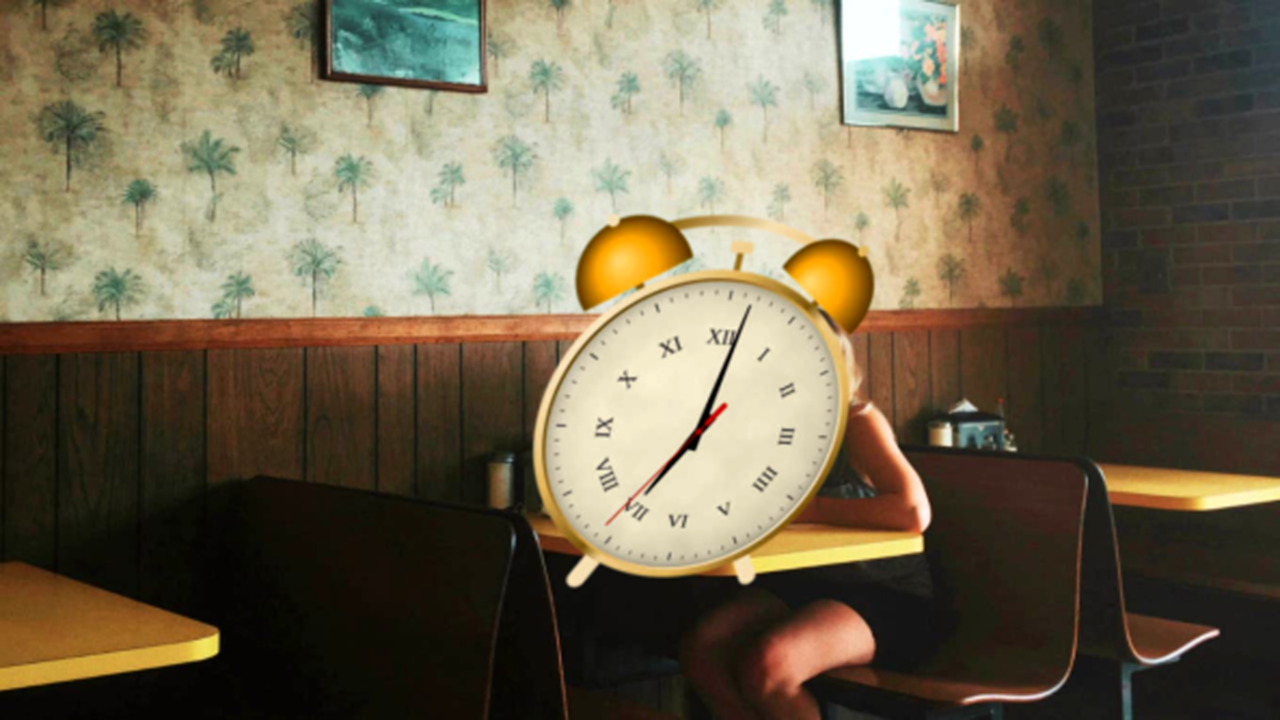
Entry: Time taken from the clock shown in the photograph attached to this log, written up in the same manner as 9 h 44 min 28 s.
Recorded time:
7 h 01 min 36 s
